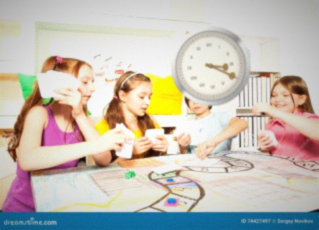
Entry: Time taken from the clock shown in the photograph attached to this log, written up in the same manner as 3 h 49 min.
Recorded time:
3 h 20 min
